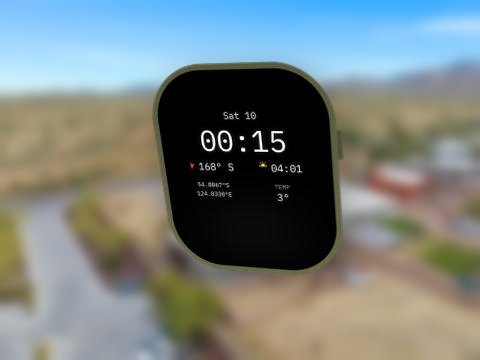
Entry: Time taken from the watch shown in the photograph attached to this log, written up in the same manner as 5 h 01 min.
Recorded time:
0 h 15 min
